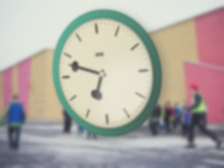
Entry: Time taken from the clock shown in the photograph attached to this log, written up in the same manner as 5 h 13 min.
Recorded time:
6 h 48 min
